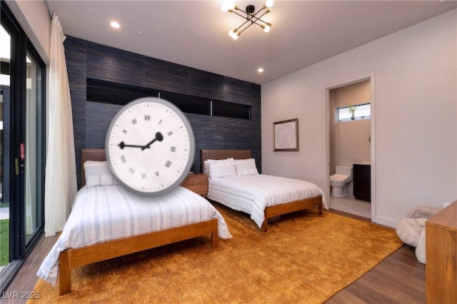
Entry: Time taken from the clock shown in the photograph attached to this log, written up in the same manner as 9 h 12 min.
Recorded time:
1 h 45 min
